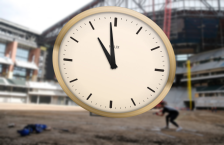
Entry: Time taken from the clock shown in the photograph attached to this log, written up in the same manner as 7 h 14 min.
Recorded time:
10 h 59 min
